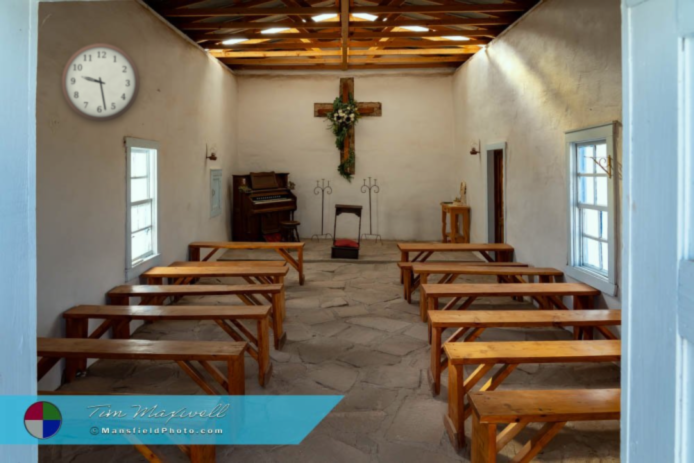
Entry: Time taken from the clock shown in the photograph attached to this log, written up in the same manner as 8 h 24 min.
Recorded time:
9 h 28 min
